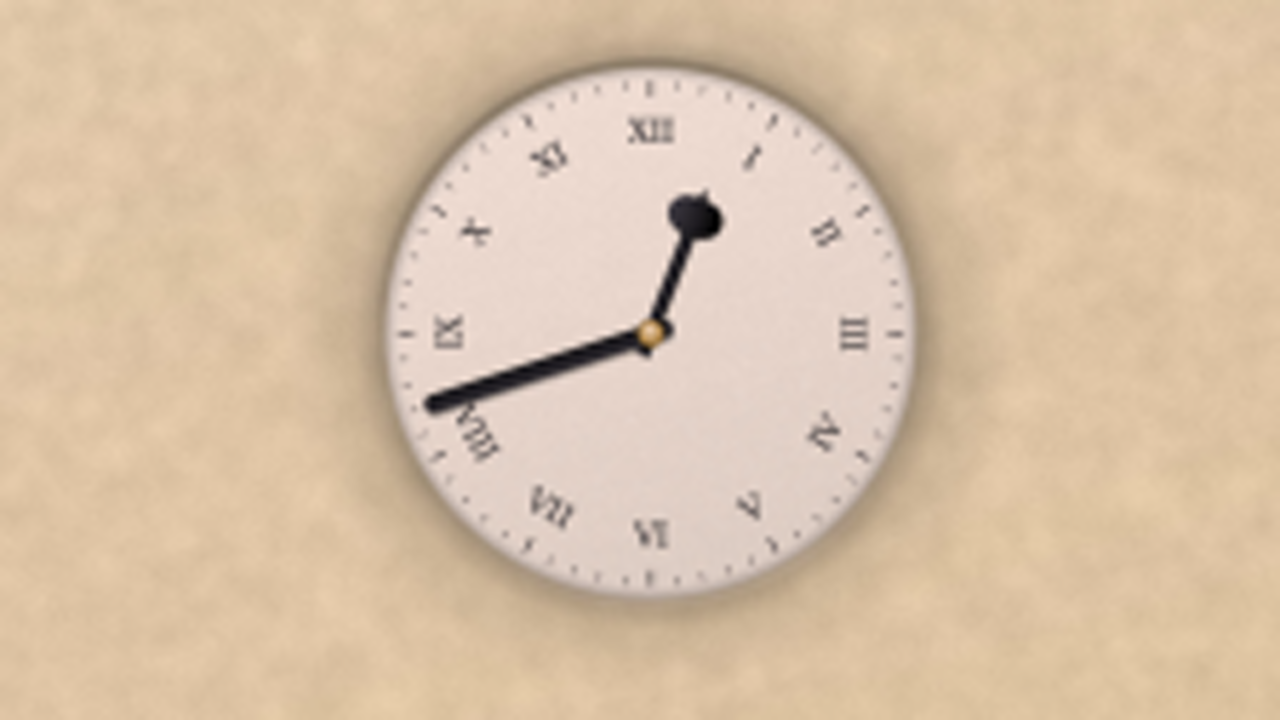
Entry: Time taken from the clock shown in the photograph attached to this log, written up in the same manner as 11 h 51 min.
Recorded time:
12 h 42 min
